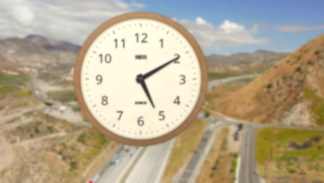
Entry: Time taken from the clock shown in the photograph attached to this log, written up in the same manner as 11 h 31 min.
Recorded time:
5 h 10 min
